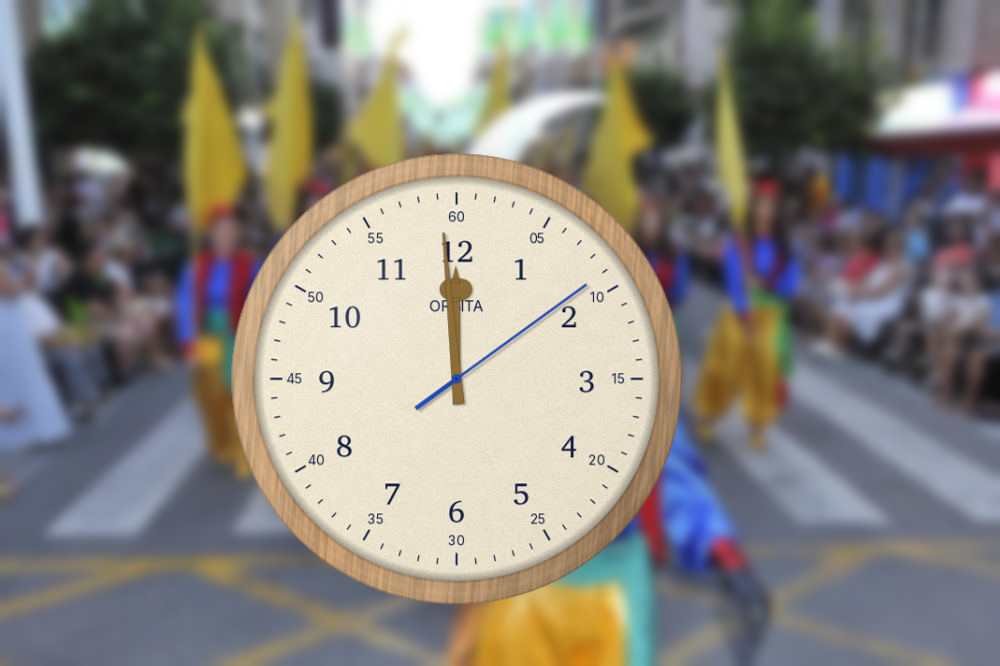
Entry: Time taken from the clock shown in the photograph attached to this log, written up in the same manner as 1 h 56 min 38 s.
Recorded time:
11 h 59 min 09 s
